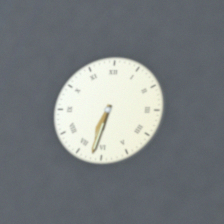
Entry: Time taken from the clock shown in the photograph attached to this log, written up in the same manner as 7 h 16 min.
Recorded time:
6 h 32 min
